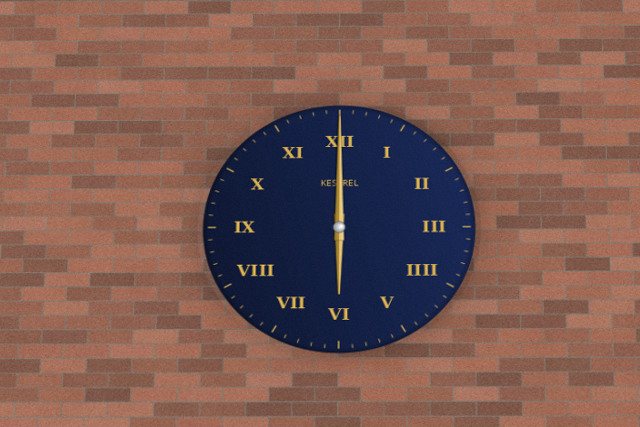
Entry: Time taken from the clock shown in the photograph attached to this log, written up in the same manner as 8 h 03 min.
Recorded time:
6 h 00 min
